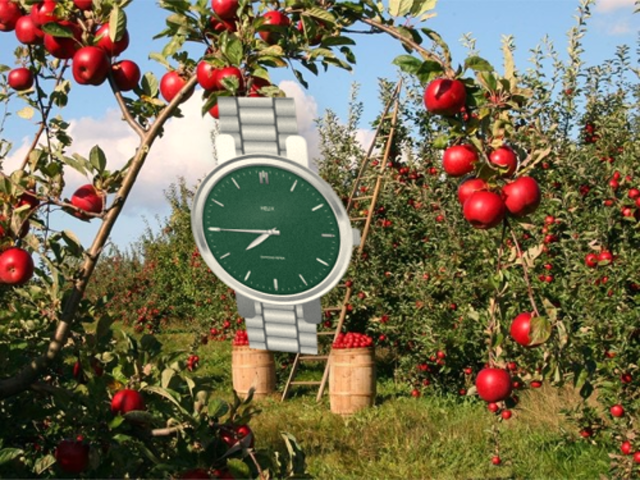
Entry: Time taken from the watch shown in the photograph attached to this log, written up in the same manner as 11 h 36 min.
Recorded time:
7 h 45 min
